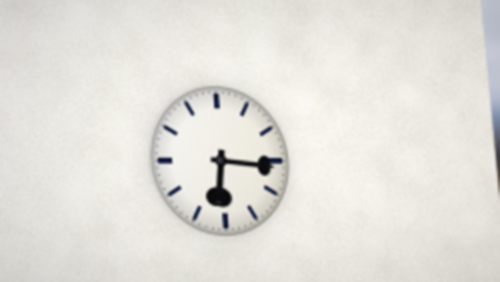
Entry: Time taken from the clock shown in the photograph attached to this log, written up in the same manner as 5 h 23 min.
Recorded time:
6 h 16 min
